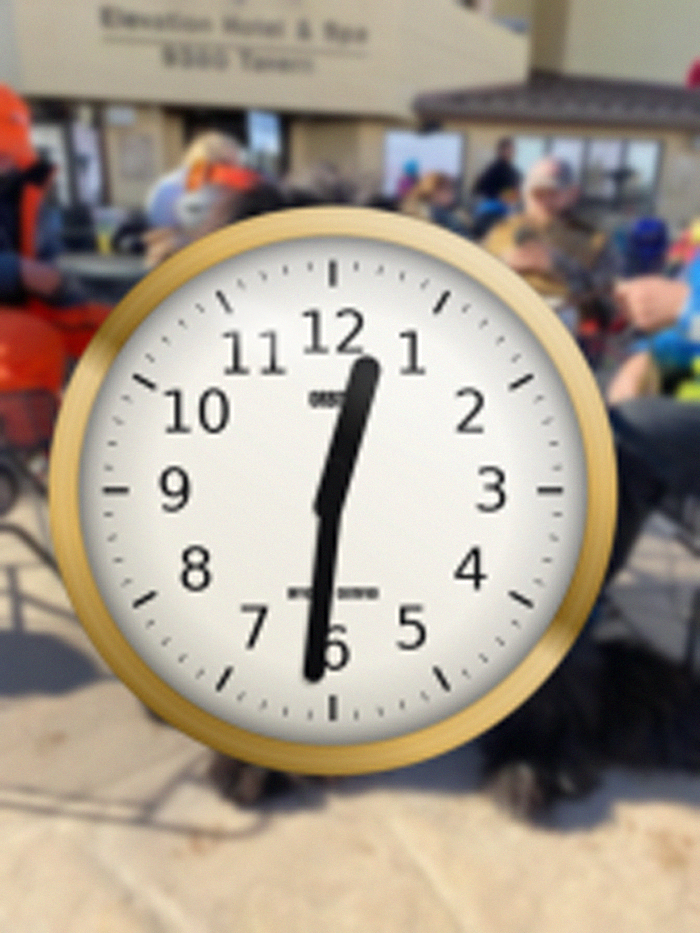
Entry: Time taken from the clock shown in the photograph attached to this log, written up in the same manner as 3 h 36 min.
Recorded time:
12 h 31 min
